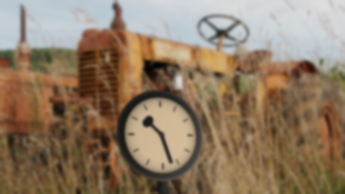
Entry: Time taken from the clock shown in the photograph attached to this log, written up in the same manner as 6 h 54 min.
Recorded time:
10 h 27 min
